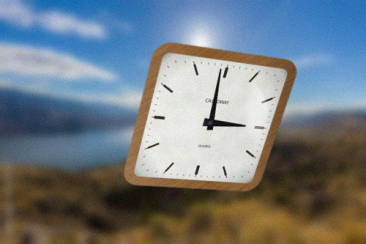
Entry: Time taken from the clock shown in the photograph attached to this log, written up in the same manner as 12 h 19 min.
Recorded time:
2 h 59 min
